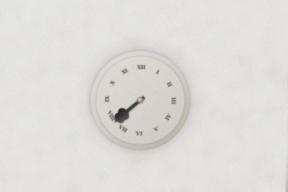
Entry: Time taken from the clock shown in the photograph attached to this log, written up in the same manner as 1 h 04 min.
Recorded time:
7 h 38 min
